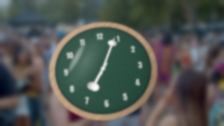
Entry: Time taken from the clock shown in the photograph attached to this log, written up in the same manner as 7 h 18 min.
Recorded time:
7 h 04 min
